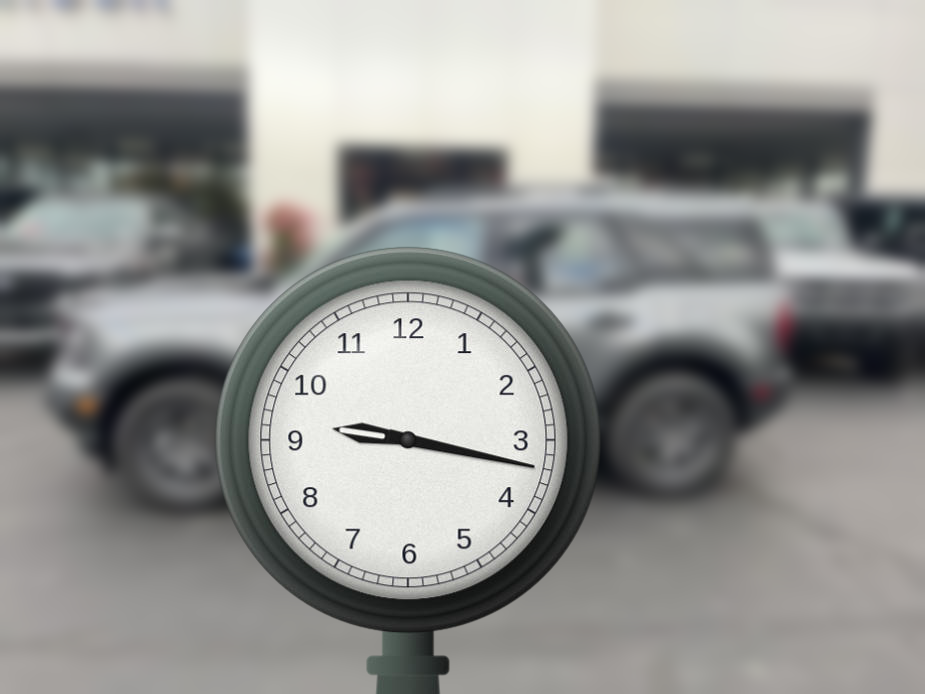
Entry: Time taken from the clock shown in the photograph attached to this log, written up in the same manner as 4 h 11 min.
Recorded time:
9 h 17 min
